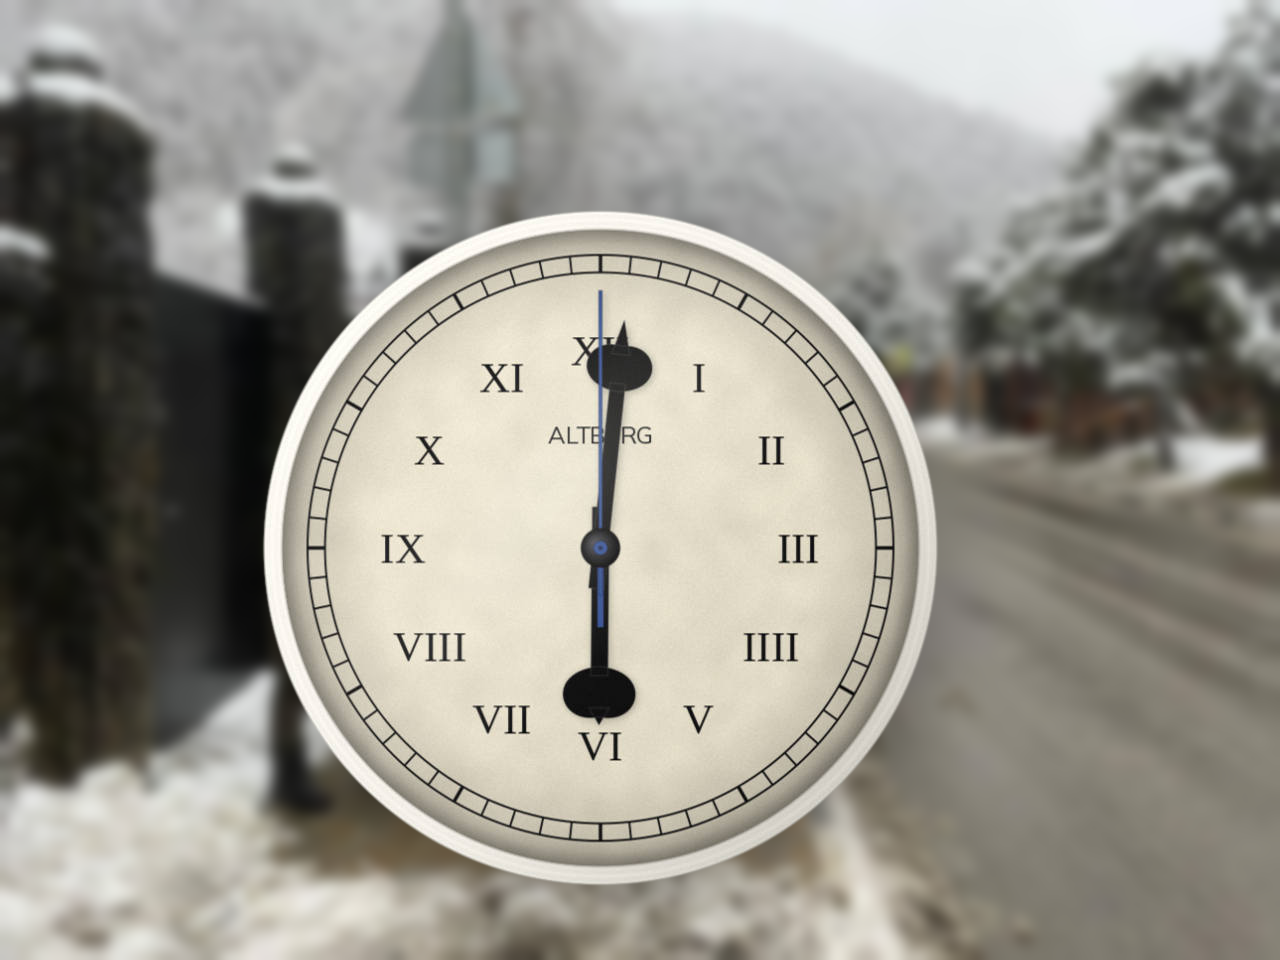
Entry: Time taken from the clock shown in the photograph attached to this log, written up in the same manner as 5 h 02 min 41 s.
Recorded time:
6 h 01 min 00 s
